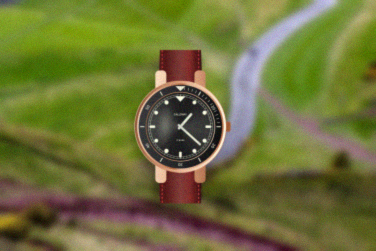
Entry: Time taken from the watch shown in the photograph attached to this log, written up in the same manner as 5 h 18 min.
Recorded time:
1 h 22 min
